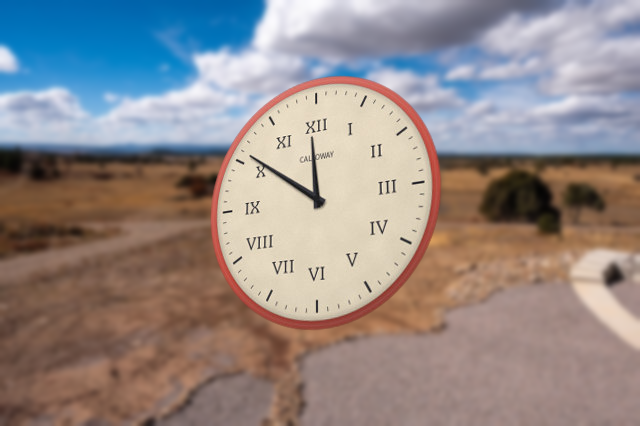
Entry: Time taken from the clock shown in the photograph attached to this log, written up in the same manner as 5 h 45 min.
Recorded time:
11 h 51 min
